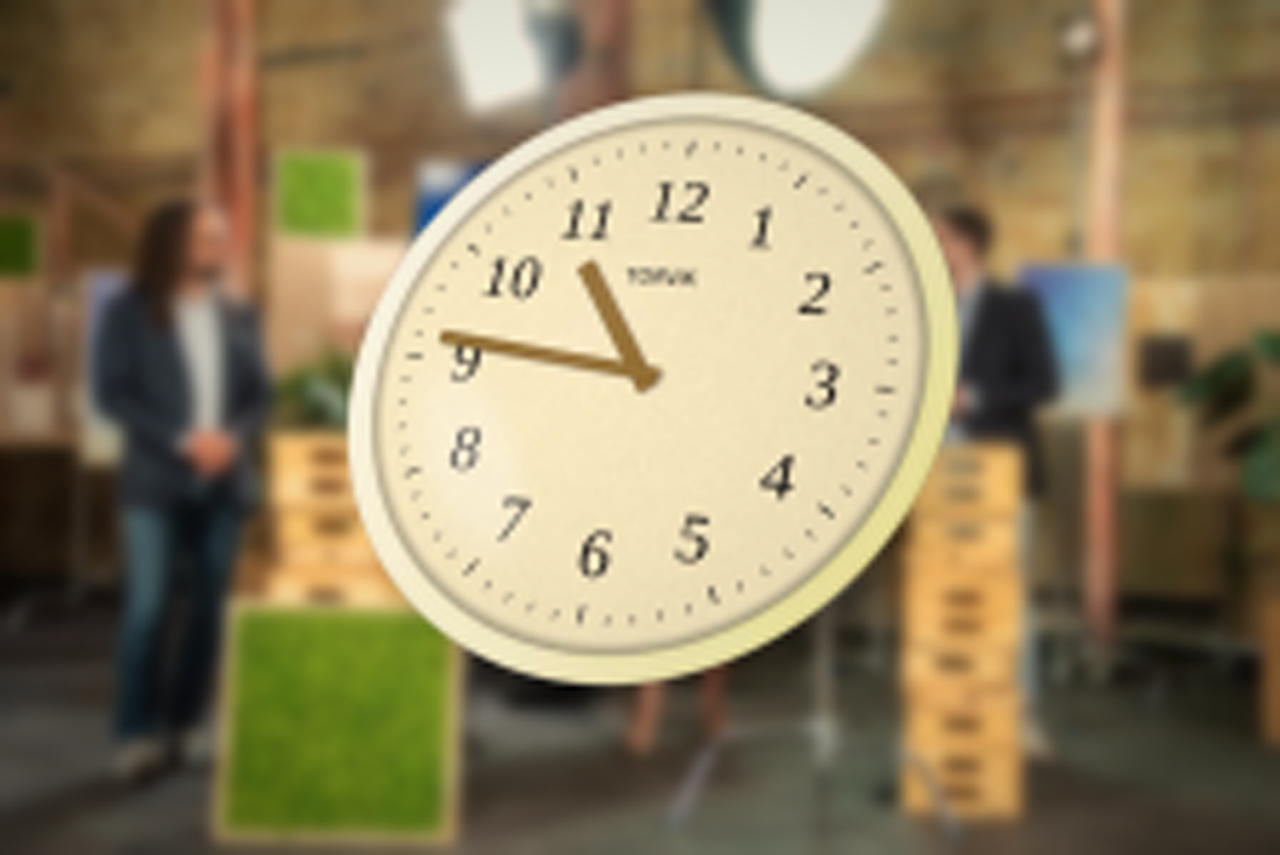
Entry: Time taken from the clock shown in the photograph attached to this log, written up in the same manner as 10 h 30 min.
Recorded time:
10 h 46 min
